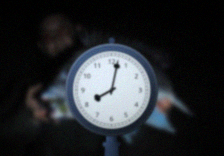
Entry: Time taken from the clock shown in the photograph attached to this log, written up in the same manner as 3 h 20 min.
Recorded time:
8 h 02 min
